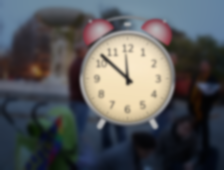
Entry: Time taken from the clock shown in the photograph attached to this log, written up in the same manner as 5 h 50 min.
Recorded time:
11 h 52 min
